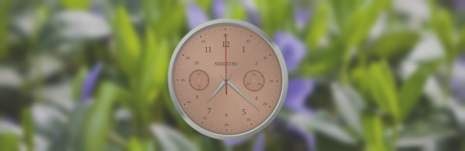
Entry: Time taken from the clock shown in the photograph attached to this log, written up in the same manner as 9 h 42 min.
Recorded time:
7 h 22 min
